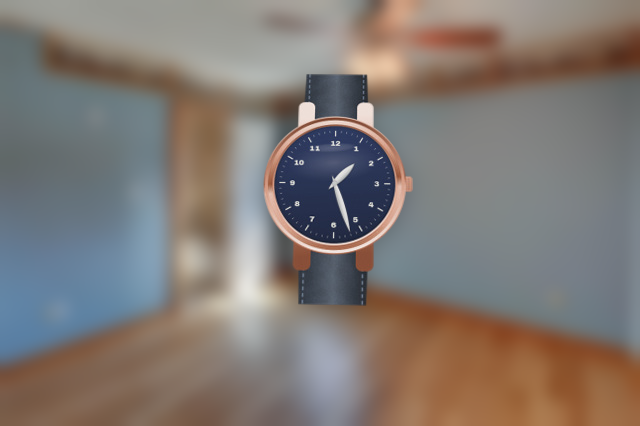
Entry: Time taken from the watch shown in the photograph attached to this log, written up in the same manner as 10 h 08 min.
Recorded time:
1 h 27 min
